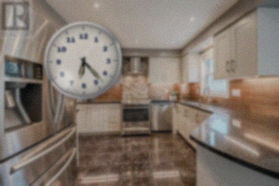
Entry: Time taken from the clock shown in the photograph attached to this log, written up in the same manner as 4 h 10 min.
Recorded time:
6 h 23 min
